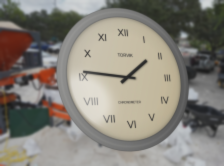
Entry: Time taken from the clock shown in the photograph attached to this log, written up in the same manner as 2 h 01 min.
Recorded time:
1 h 46 min
